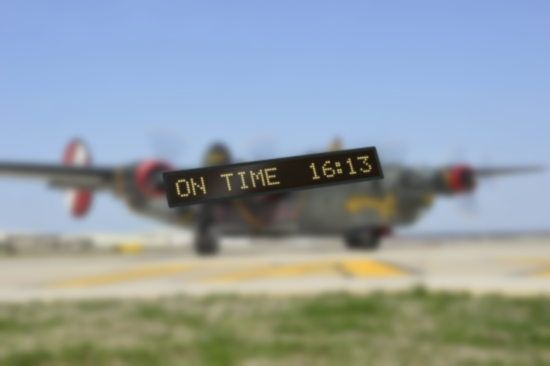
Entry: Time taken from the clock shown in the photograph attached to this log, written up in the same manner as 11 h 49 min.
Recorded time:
16 h 13 min
